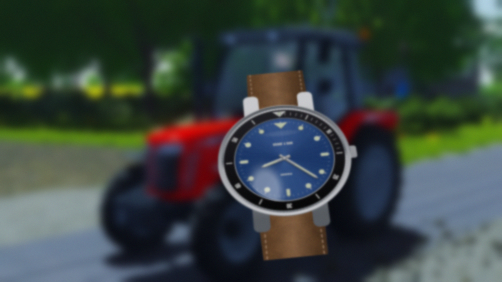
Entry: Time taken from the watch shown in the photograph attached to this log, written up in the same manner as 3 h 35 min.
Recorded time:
8 h 22 min
